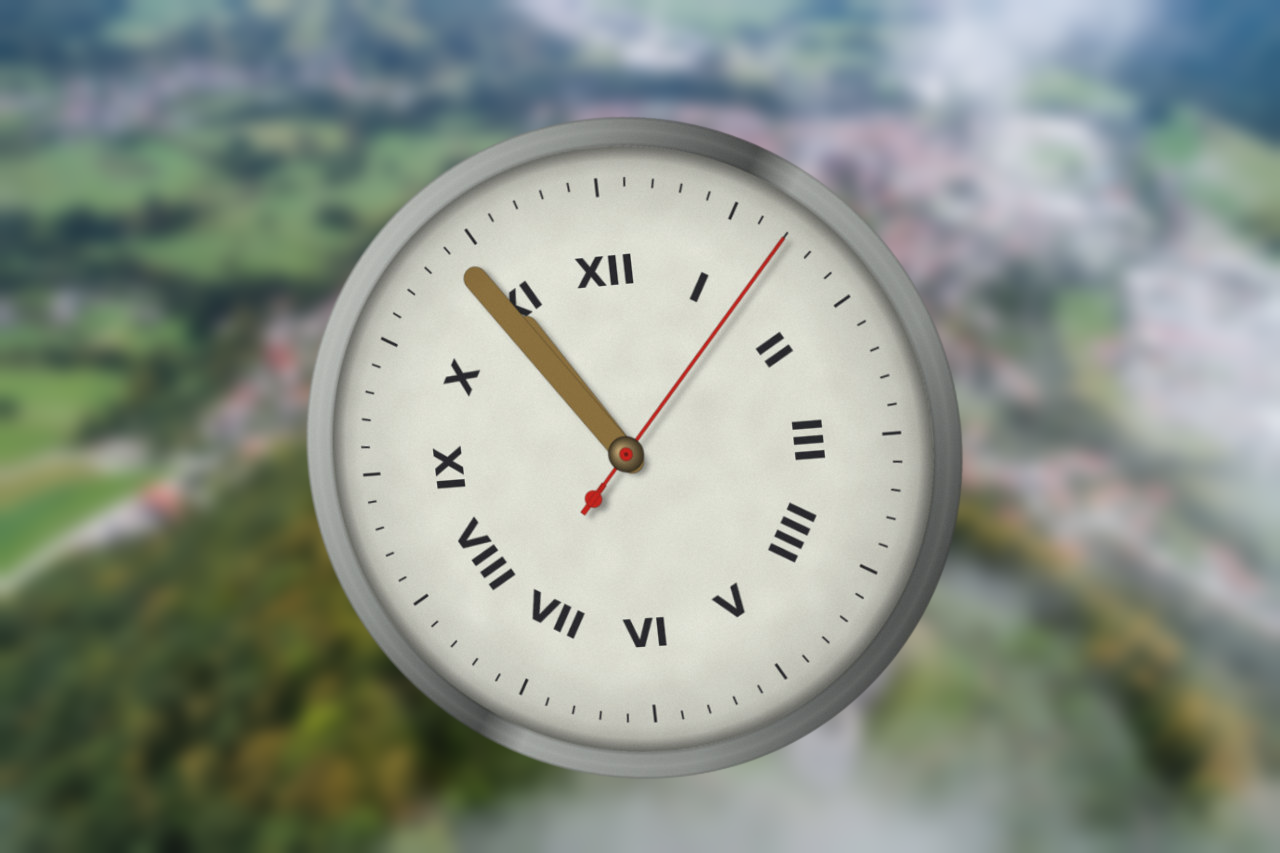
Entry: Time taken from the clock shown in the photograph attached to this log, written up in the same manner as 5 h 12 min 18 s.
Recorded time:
10 h 54 min 07 s
